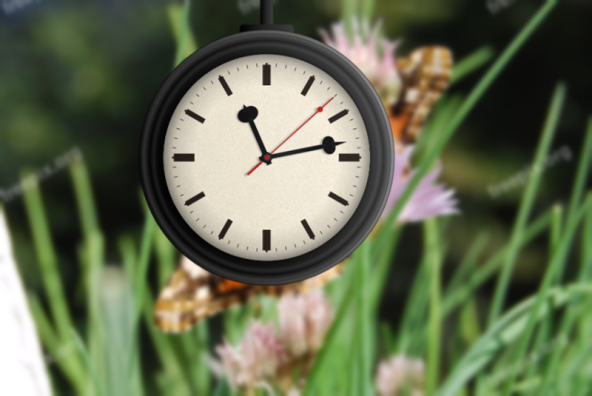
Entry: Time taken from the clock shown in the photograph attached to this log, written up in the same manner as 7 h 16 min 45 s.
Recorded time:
11 h 13 min 08 s
